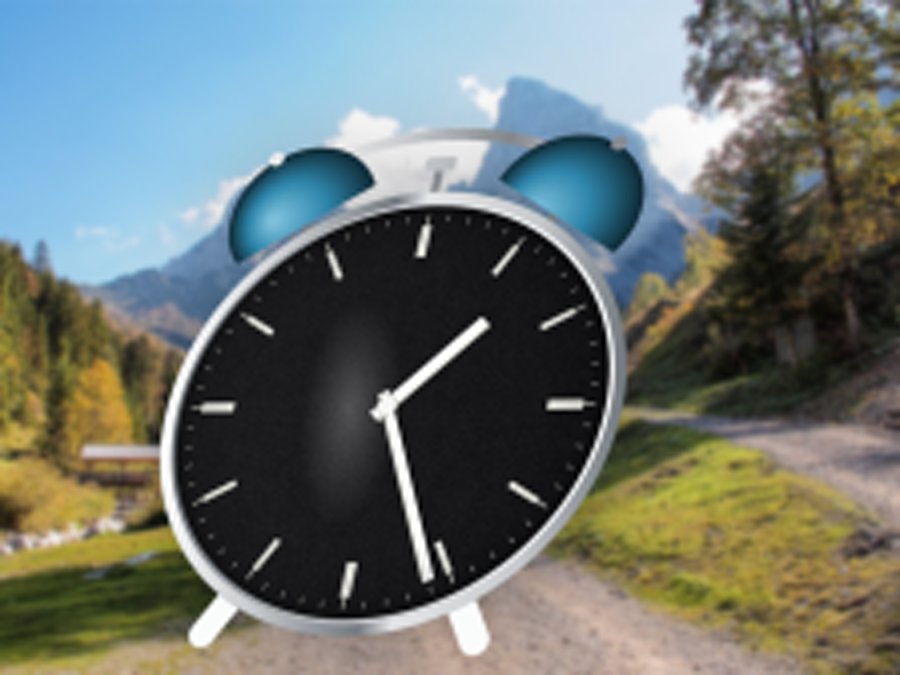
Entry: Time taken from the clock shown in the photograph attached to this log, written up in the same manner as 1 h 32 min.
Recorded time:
1 h 26 min
